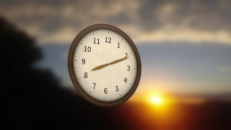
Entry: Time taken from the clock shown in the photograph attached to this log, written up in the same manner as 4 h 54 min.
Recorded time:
8 h 11 min
